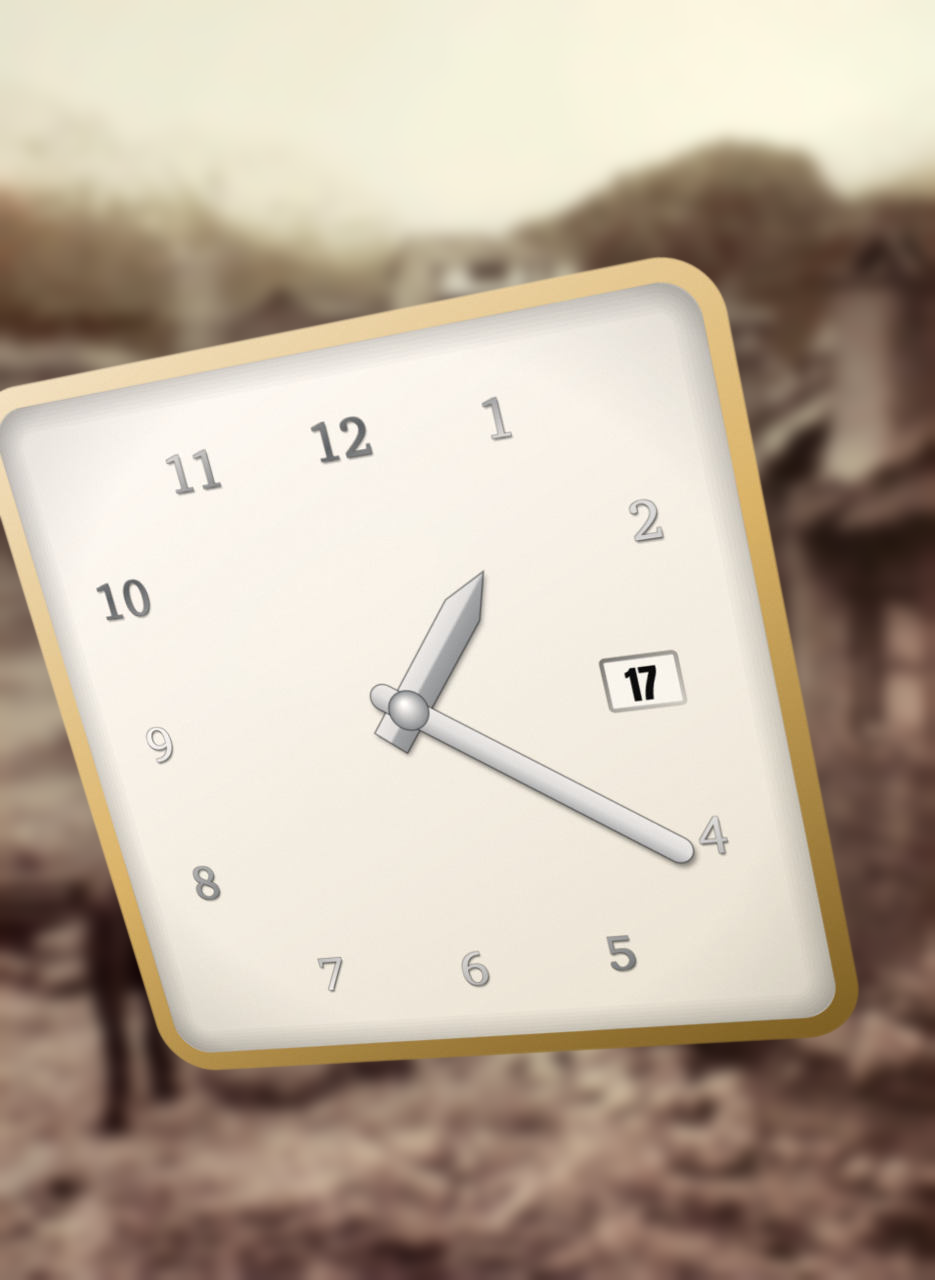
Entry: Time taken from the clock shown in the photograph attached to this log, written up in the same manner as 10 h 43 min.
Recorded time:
1 h 21 min
